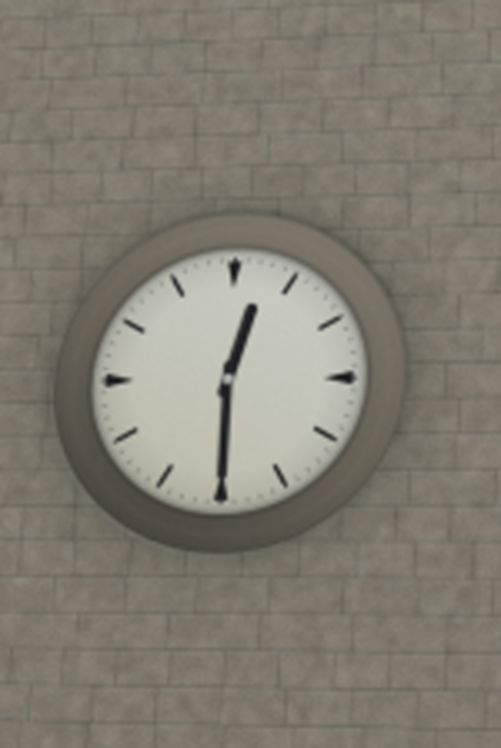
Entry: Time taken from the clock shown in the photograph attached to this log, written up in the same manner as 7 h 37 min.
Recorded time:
12 h 30 min
